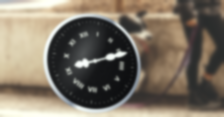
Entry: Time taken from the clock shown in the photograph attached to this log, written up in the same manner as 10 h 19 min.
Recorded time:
9 h 16 min
